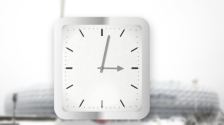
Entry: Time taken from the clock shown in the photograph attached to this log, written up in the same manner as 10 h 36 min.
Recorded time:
3 h 02 min
